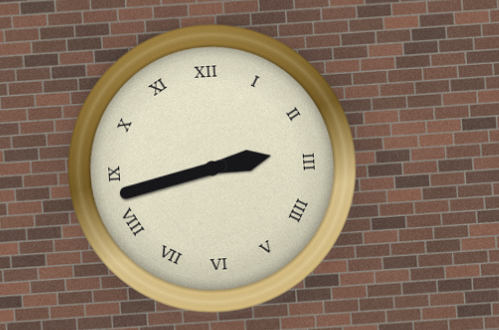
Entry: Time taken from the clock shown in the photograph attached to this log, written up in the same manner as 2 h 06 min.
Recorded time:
2 h 43 min
